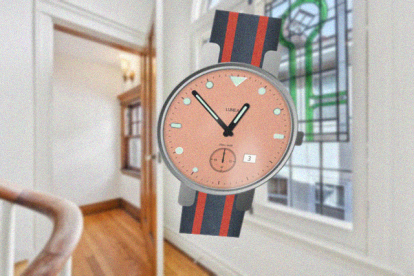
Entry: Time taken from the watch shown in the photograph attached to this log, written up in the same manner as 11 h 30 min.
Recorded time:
12 h 52 min
